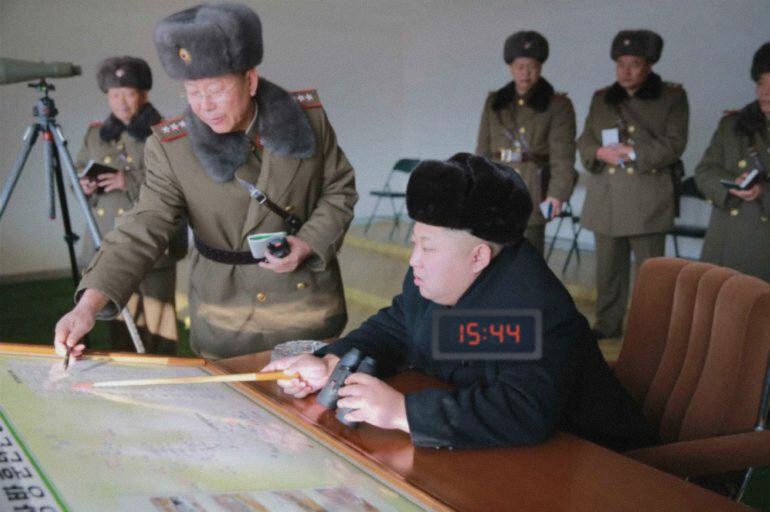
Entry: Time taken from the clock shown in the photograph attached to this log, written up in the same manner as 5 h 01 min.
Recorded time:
15 h 44 min
